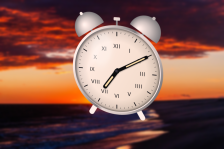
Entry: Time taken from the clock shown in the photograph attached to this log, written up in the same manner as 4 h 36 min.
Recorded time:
7 h 10 min
